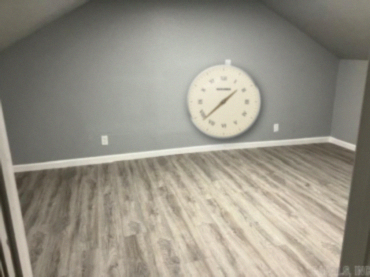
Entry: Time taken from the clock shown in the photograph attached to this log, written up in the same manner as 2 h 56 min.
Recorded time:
1 h 38 min
